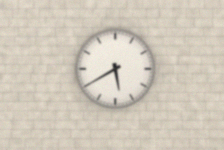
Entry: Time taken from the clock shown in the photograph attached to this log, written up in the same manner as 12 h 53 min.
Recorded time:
5 h 40 min
